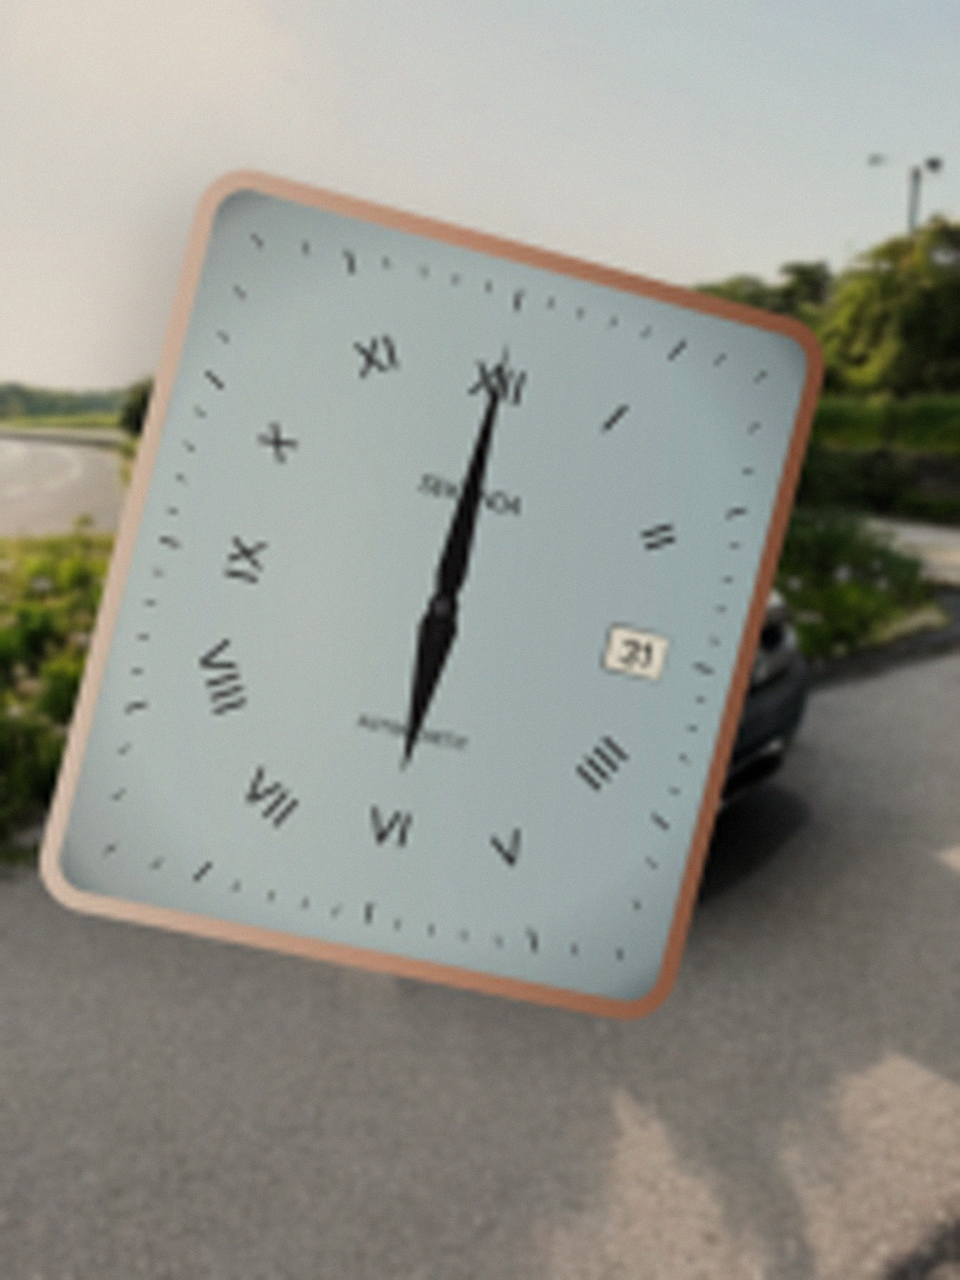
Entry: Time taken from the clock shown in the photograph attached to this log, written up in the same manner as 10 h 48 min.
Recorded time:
6 h 00 min
